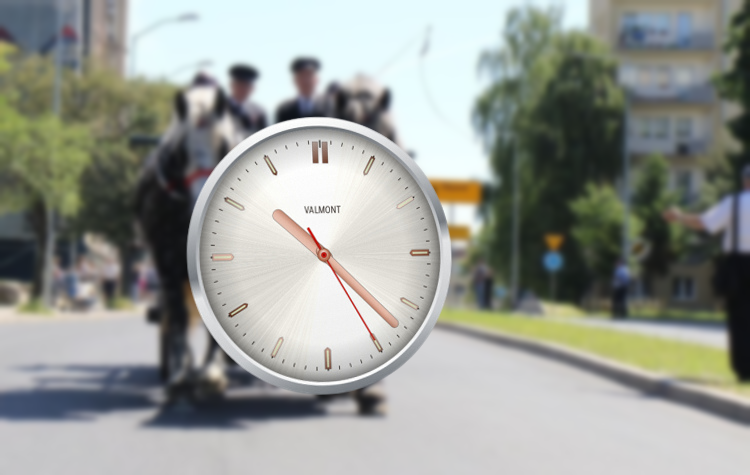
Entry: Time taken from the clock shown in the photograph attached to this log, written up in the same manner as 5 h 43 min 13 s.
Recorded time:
10 h 22 min 25 s
